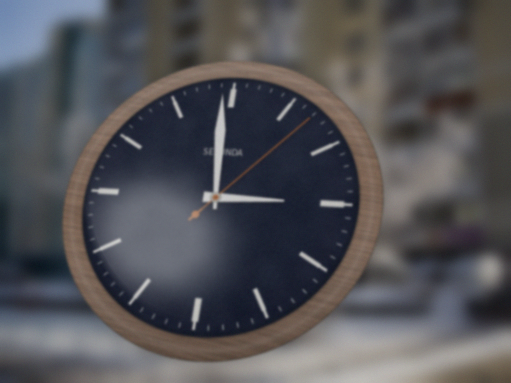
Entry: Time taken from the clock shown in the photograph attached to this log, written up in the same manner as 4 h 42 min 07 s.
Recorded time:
2 h 59 min 07 s
